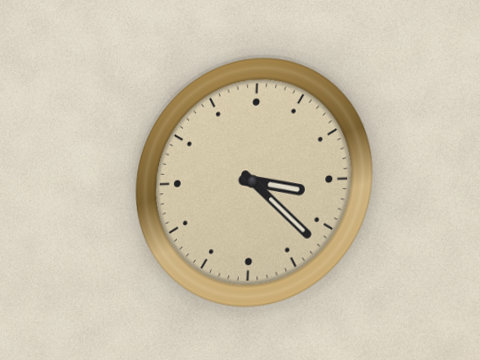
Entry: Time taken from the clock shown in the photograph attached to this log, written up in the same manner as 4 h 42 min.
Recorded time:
3 h 22 min
